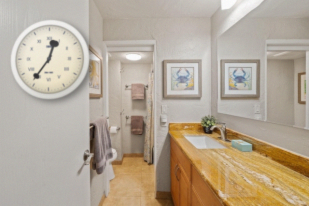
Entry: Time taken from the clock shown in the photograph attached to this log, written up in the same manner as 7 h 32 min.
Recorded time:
12 h 36 min
